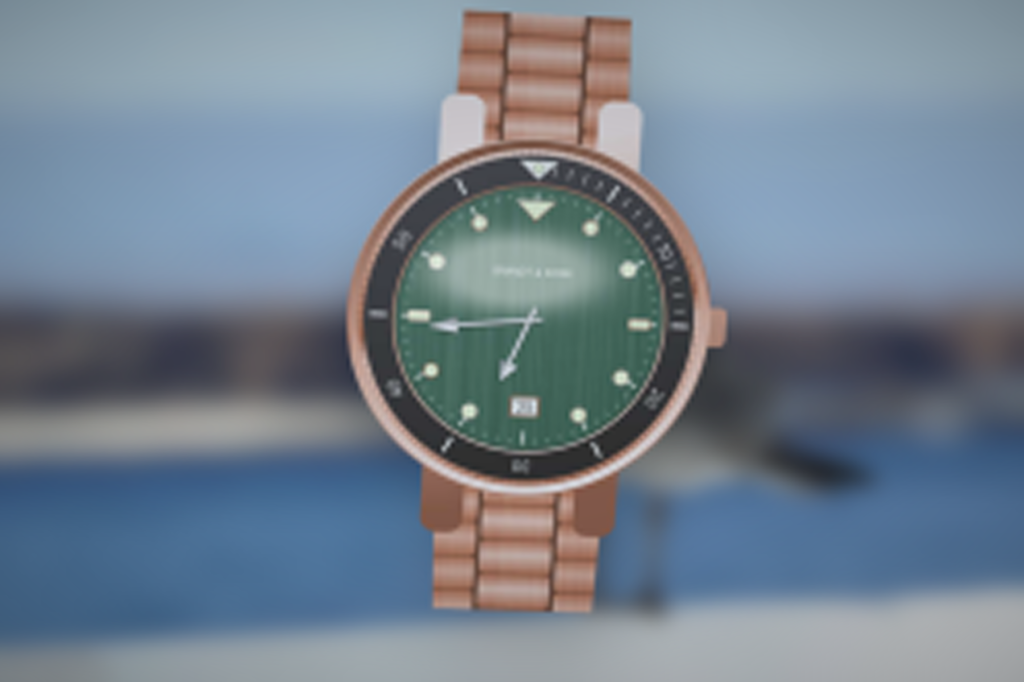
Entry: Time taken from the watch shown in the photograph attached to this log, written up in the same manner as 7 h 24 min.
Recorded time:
6 h 44 min
